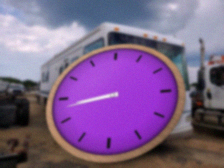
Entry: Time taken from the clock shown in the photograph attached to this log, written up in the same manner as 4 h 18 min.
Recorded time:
8 h 43 min
